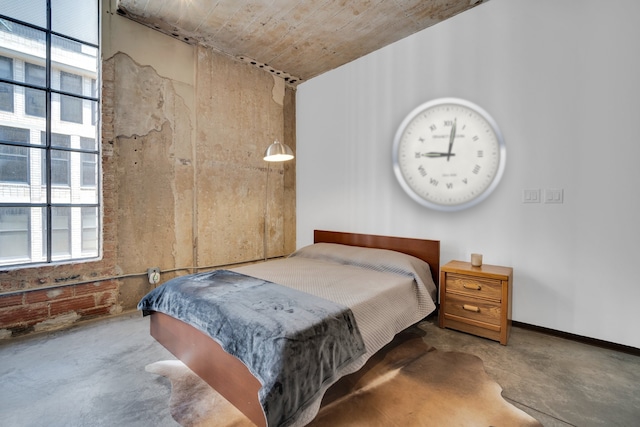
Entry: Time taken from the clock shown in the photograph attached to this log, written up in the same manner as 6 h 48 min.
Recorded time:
9 h 02 min
